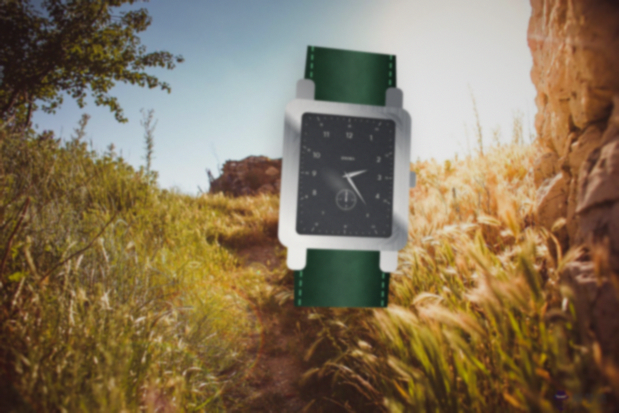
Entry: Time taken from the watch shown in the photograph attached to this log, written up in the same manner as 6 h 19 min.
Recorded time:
2 h 24 min
